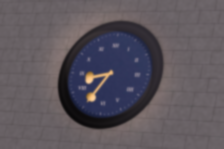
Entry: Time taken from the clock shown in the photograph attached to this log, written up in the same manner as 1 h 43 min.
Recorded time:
8 h 35 min
